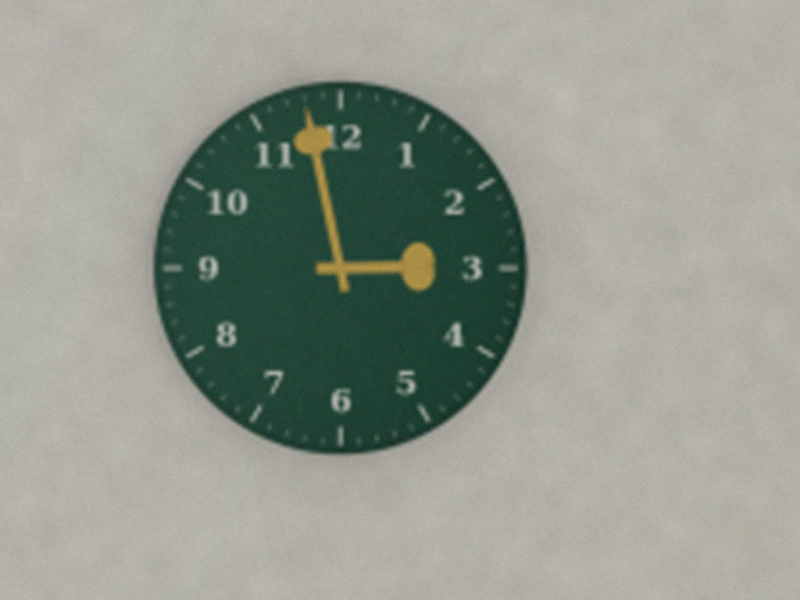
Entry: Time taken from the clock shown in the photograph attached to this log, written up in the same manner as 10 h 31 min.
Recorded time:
2 h 58 min
